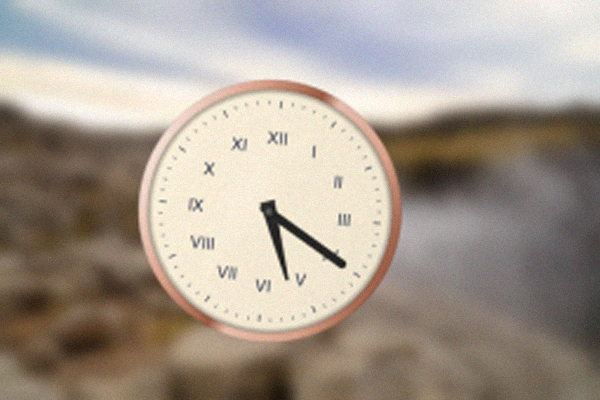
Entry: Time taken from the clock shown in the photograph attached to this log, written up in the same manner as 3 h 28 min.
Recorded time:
5 h 20 min
